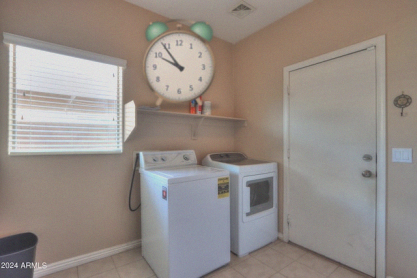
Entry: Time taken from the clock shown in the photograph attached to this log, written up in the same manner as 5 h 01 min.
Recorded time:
9 h 54 min
